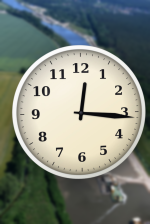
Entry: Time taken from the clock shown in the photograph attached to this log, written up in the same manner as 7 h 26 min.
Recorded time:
12 h 16 min
